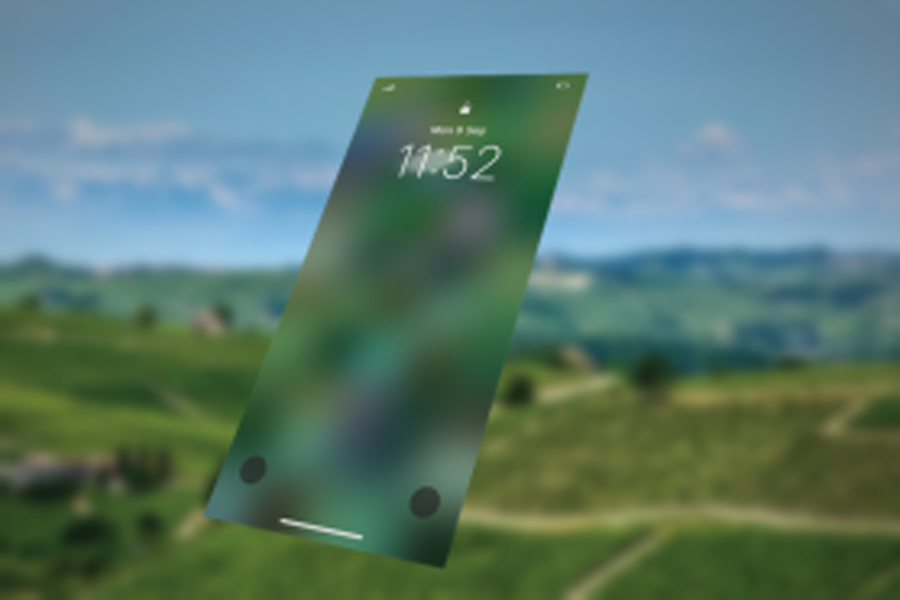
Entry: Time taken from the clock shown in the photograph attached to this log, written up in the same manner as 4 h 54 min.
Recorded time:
11 h 52 min
